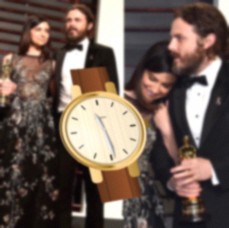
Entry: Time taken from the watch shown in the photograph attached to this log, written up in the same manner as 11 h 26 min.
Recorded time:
11 h 29 min
